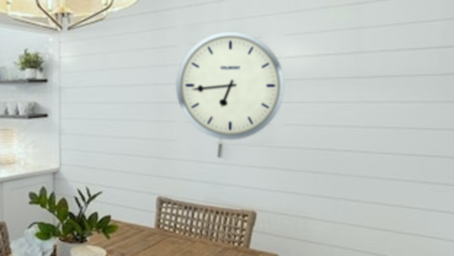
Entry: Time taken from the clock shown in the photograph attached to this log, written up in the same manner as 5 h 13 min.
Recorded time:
6 h 44 min
